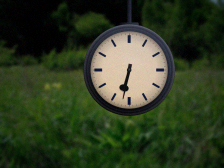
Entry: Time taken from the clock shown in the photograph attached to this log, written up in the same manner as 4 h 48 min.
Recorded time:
6 h 32 min
